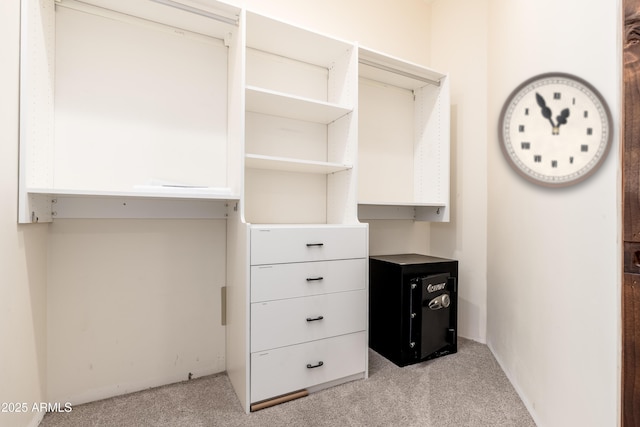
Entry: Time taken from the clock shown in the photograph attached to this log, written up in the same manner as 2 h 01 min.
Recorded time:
12 h 55 min
